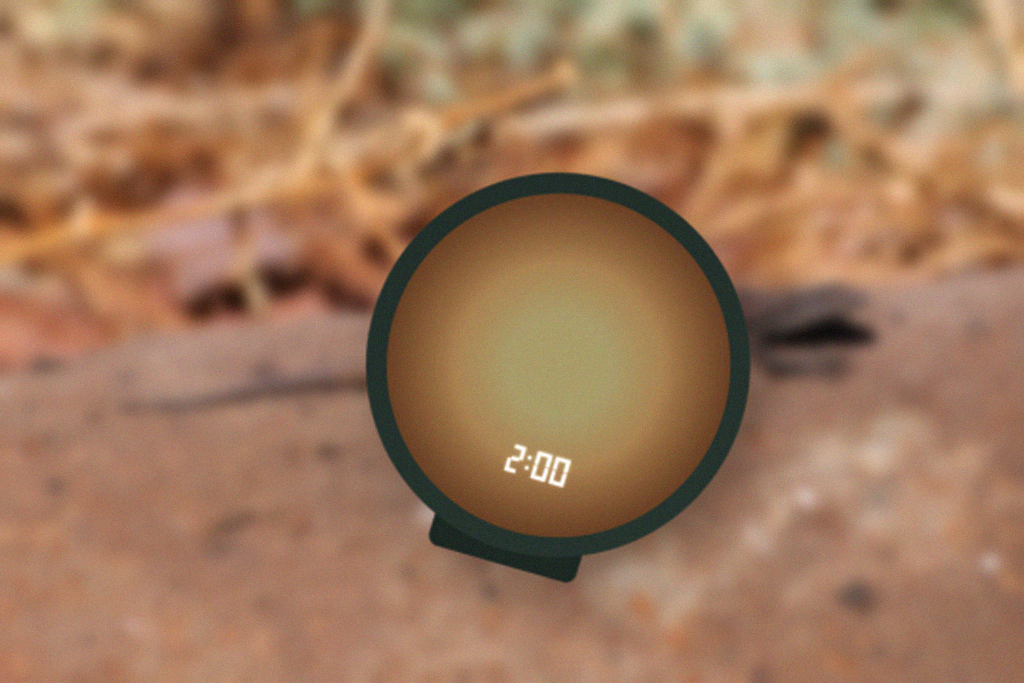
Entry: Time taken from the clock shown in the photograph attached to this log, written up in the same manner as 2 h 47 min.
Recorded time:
2 h 00 min
